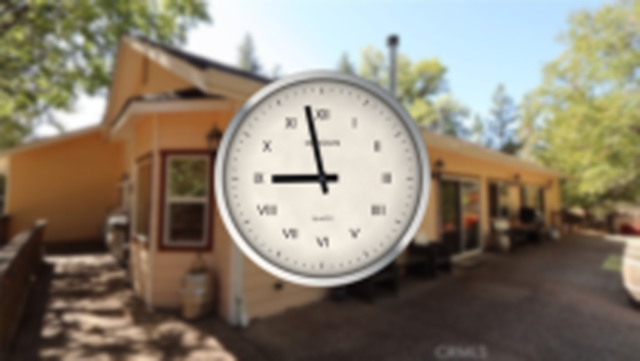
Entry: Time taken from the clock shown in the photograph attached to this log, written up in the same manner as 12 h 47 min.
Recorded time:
8 h 58 min
